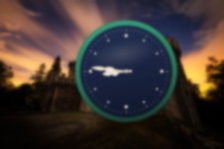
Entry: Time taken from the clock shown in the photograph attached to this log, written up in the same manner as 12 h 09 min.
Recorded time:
8 h 46 min
